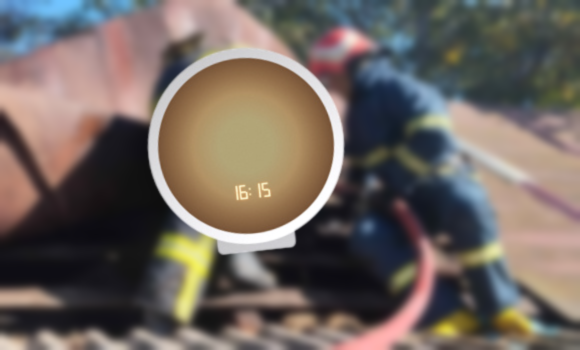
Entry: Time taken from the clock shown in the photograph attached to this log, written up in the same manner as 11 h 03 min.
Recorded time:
16 h 15 min
